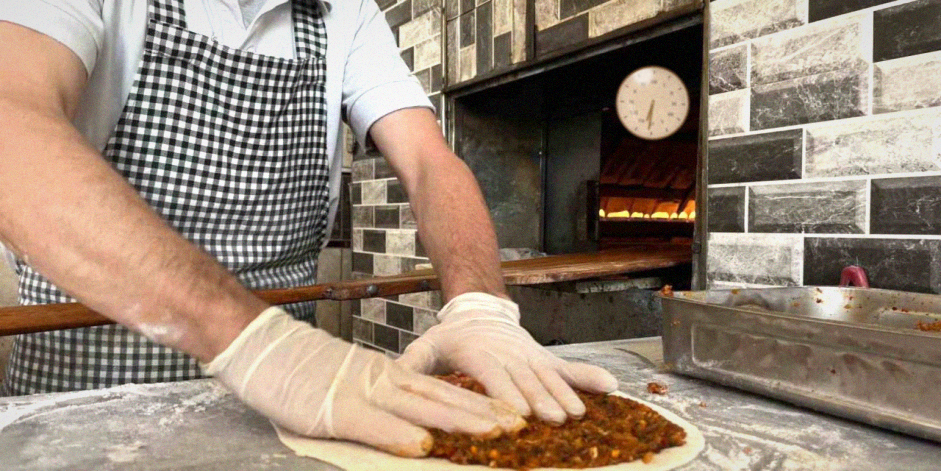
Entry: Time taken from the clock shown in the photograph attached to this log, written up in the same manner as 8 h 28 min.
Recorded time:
6 h 31 min
